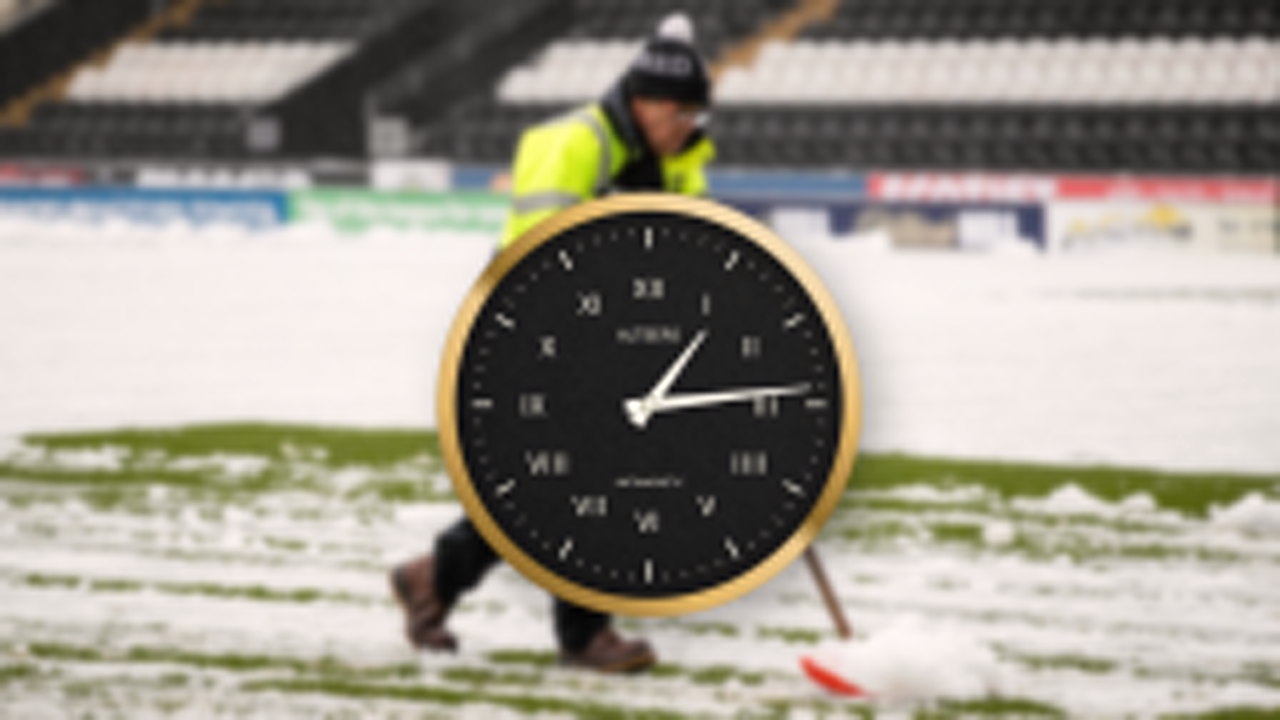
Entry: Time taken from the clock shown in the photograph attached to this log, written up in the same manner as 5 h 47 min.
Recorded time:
1 h 14 min
